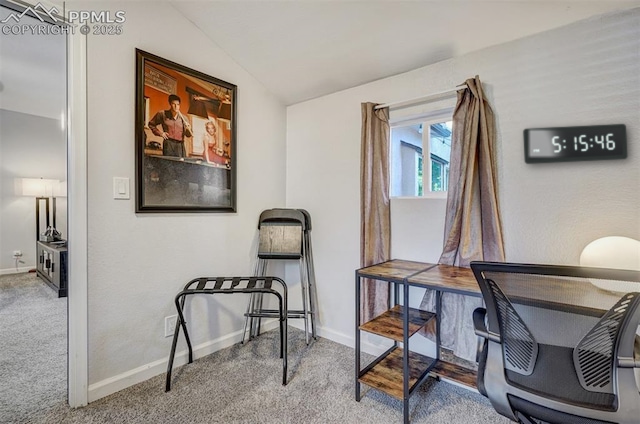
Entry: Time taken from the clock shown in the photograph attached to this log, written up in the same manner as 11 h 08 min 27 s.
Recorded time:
5 h 15 min 46 s
